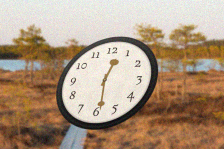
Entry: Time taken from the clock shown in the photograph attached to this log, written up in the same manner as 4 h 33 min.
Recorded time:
12 h 29 min
